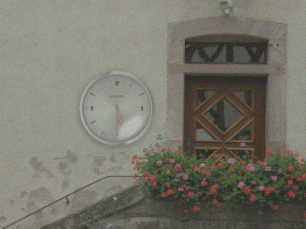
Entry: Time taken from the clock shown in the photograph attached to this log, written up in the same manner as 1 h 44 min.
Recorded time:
5 h 30 min
